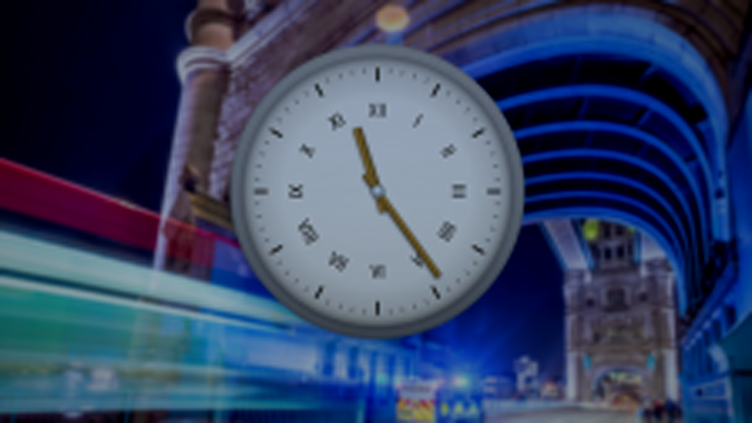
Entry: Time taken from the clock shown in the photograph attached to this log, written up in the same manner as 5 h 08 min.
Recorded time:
11 h 24 min
